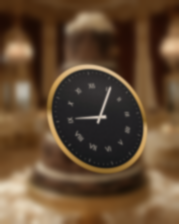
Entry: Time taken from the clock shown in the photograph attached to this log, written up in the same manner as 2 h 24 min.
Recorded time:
9 h 06 min
